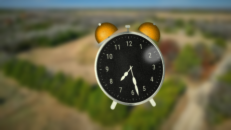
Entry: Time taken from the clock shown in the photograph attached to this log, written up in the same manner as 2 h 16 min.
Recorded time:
7 h 28 min
